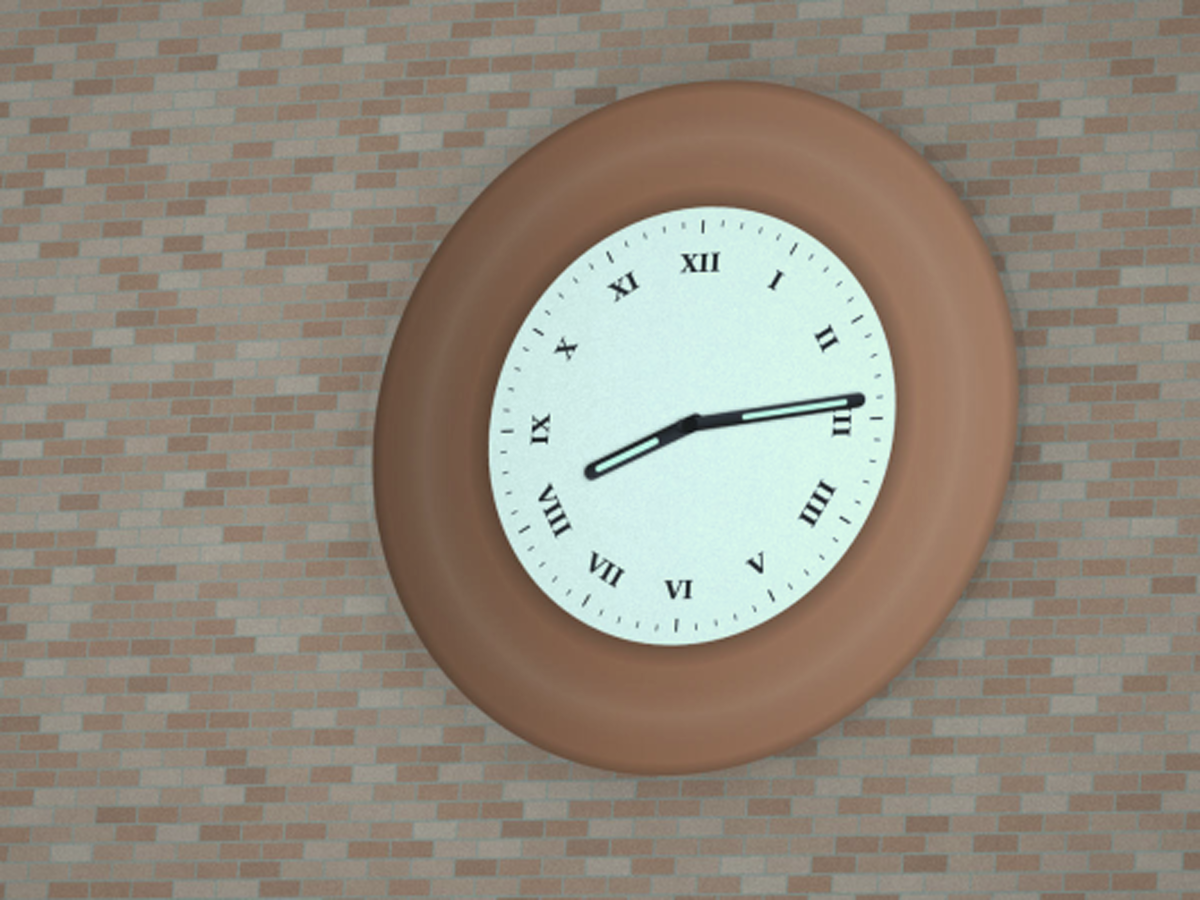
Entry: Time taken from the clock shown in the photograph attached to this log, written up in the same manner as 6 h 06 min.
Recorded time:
8 h 14 min
